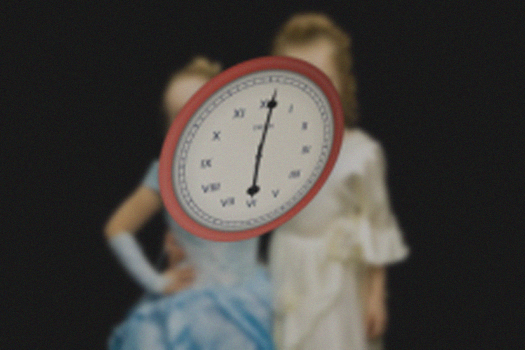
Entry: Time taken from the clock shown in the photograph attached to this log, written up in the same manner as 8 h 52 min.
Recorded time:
6 h 01 min
